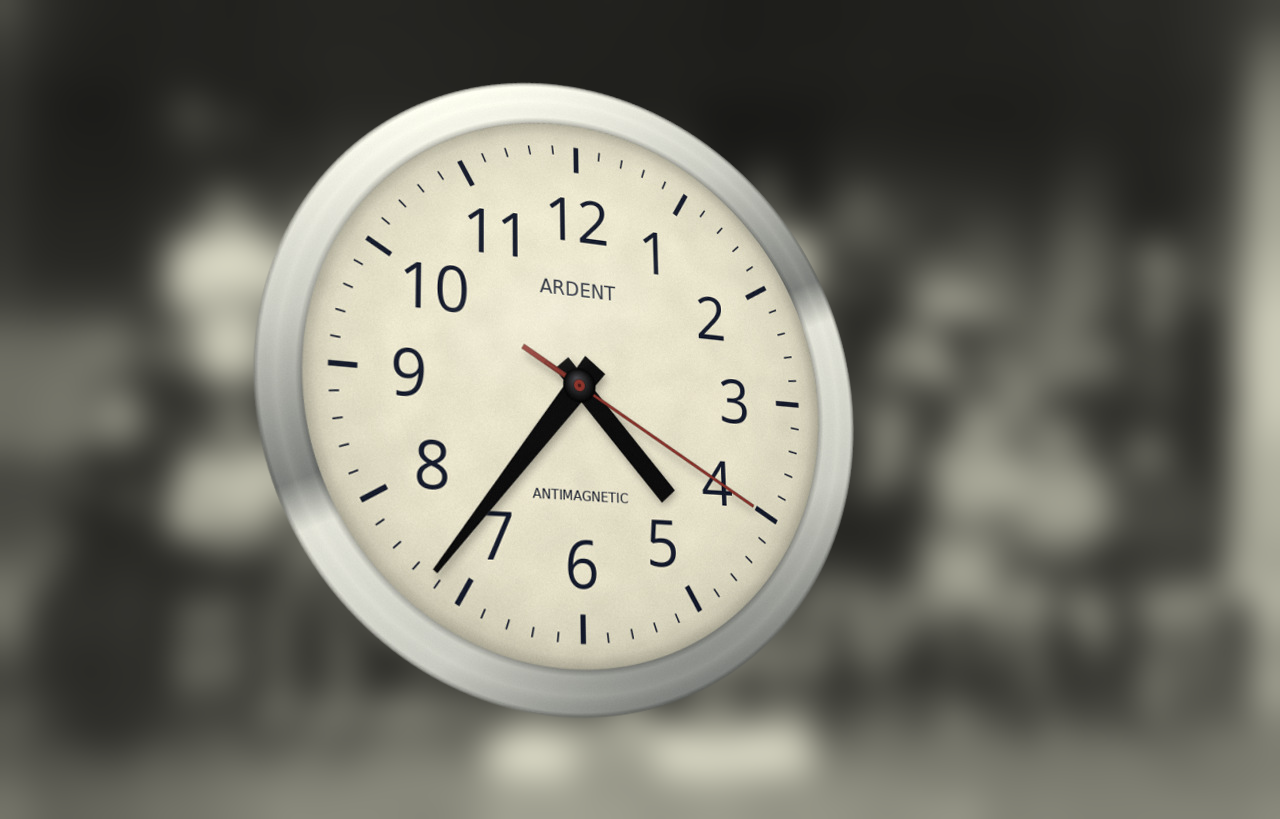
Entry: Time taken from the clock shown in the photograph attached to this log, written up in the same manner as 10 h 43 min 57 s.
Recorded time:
4 h 36 min 20 s
